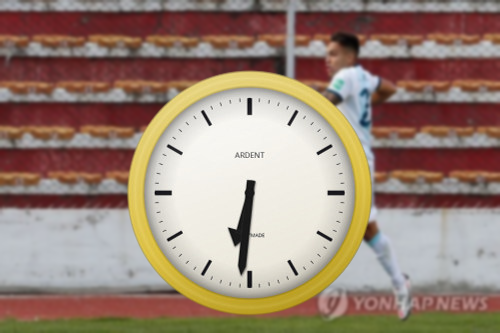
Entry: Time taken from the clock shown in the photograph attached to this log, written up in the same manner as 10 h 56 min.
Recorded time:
6 h 31 min
